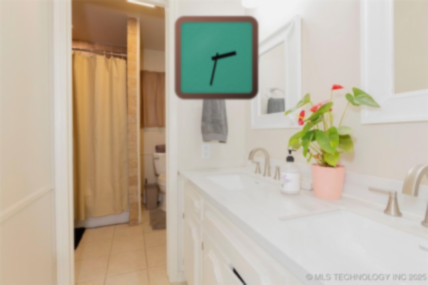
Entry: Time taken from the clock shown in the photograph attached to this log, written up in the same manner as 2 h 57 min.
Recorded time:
2 h 32 min
